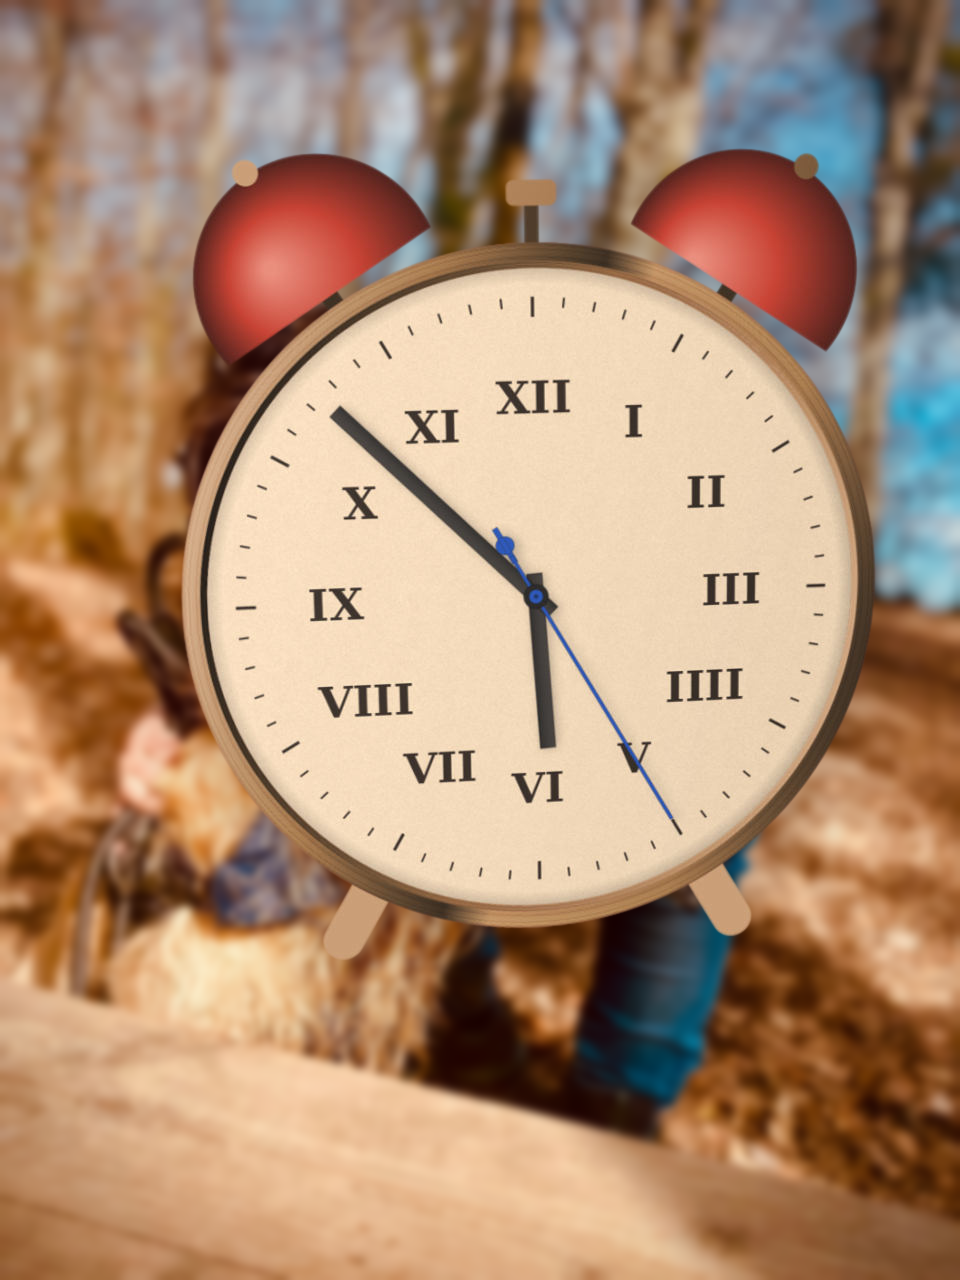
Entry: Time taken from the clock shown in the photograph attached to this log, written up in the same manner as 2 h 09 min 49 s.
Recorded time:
5 h 52 min 25 s
